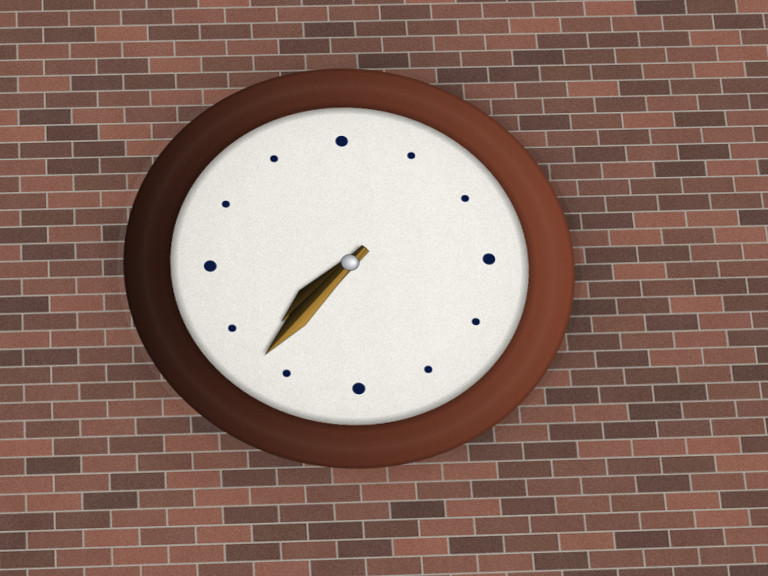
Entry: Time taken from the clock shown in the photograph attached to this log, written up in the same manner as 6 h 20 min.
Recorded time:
7 h 37 min
